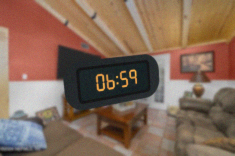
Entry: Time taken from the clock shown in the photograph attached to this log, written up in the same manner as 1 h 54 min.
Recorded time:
6 h 59 min
